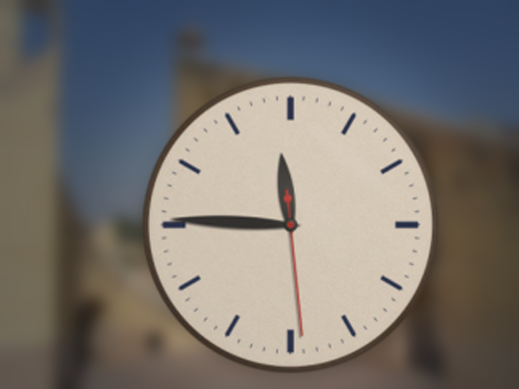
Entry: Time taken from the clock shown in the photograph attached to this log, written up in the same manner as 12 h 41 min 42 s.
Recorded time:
11 h 45 min 29 s
